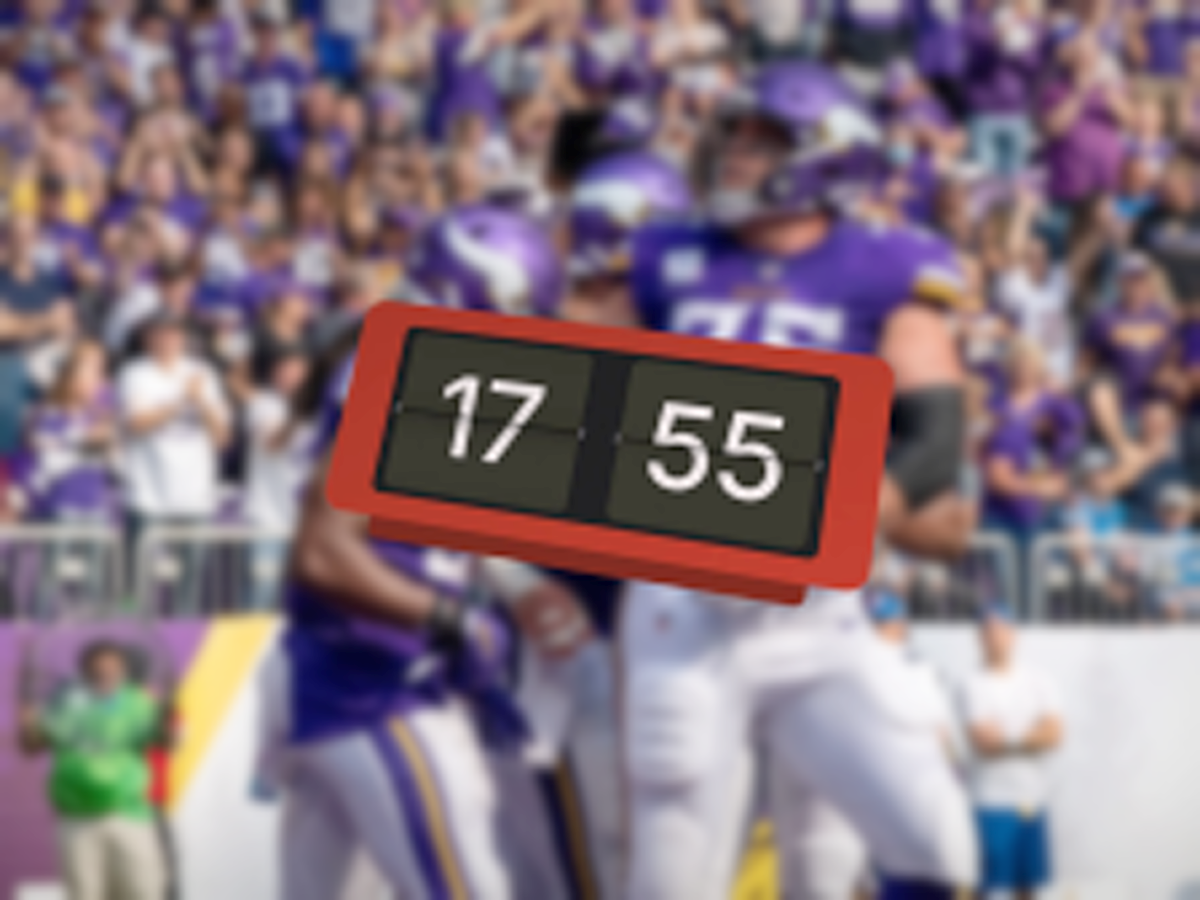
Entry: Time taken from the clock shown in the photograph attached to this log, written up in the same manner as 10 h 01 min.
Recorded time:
17 h 55 min
